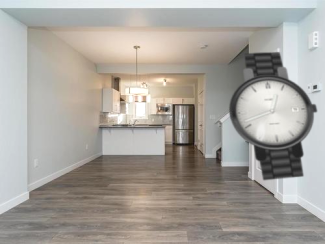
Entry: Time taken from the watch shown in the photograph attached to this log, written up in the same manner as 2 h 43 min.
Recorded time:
12 h 42 min
